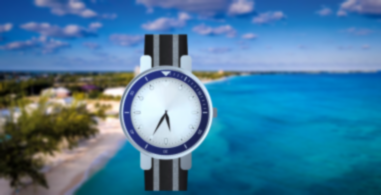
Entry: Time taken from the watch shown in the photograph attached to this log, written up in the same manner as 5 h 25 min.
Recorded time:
5 h 35 min
